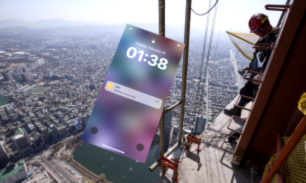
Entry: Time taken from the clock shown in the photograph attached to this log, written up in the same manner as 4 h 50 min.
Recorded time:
1 h 38 min
